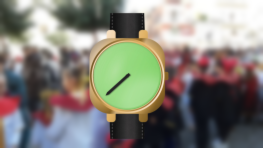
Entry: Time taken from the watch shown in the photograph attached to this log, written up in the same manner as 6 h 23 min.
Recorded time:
7 h 38 min
